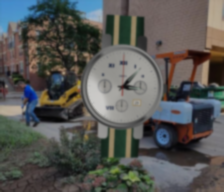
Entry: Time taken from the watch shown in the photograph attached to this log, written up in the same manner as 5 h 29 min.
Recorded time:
3 h 07 min
